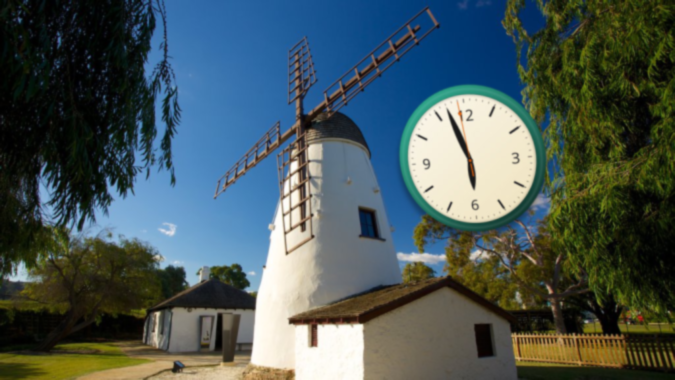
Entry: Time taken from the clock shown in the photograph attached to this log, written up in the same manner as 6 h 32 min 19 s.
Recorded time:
5 h 56 min 59 s
